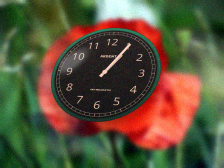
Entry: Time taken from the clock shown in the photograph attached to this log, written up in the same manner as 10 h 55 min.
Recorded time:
1 h 05 min
